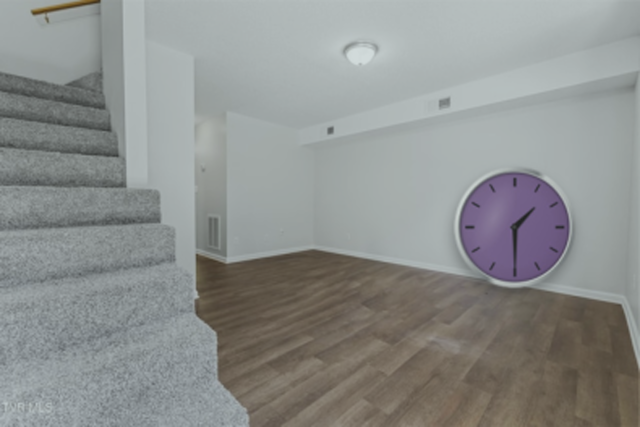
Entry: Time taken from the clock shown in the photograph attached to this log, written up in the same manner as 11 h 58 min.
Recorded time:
1 h 30 min
